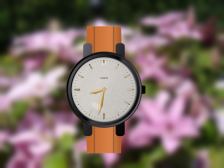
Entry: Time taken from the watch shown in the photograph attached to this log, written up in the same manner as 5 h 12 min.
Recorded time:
8 h 32 min
